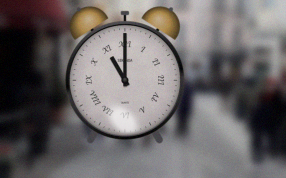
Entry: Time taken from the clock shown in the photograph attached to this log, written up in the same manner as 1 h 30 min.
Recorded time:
11 h 00 min
